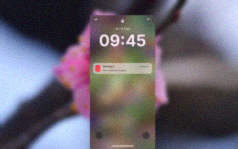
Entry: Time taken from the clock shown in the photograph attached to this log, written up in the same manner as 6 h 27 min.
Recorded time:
9 h 45 min
